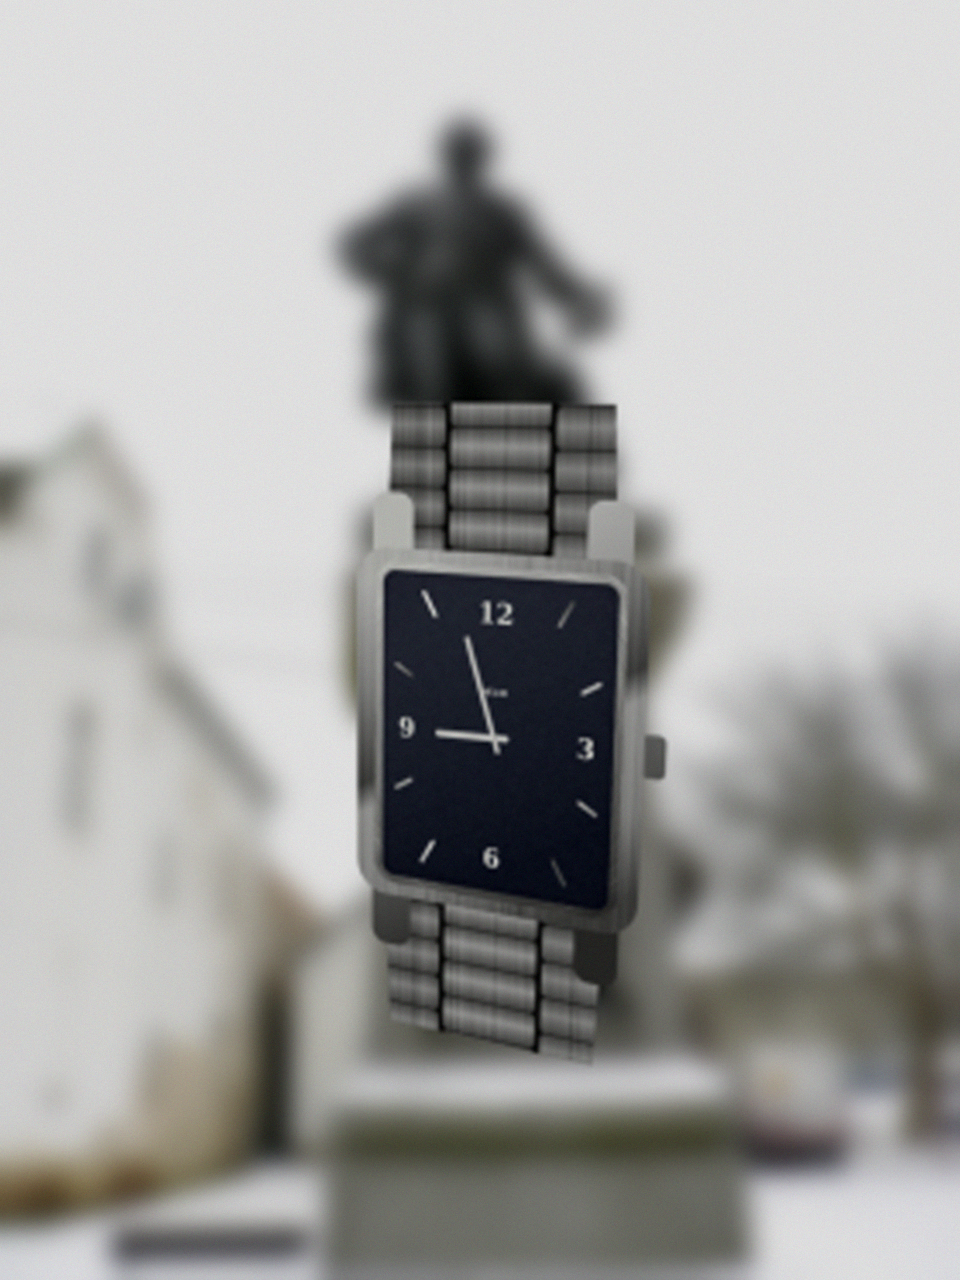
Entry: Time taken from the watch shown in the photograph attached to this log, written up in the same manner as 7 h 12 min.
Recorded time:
8 h 57 min
